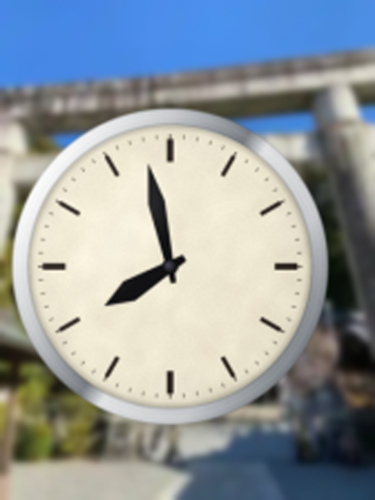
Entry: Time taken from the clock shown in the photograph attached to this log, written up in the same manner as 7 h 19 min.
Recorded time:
7 h 58 min
